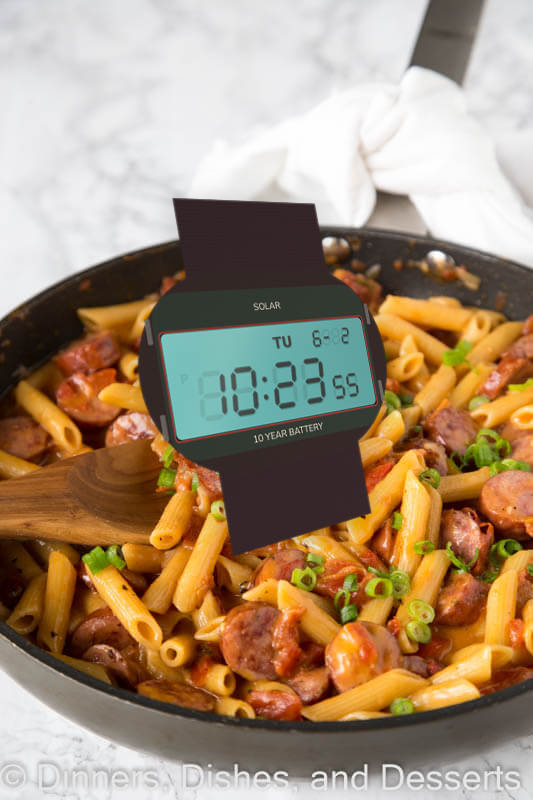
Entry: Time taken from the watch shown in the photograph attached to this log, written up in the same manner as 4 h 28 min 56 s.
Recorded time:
10 h 23 min 55 s
